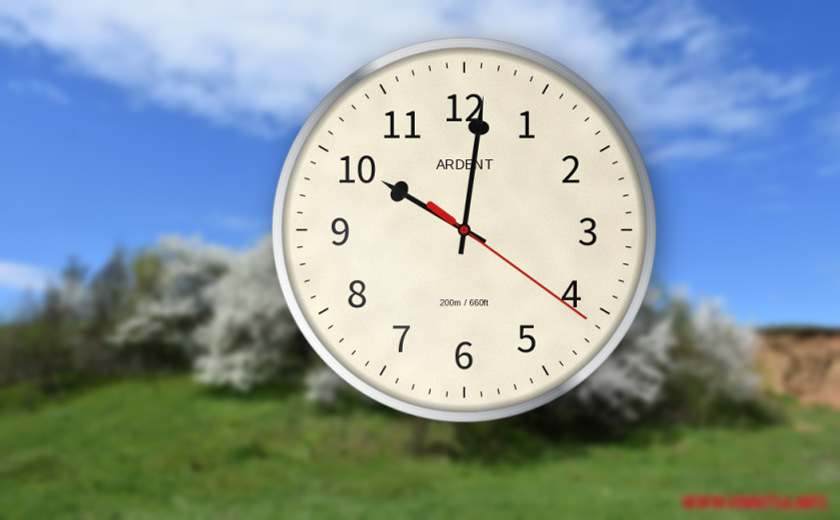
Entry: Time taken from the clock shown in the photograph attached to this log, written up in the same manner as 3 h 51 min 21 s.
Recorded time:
10 h 01 min 21 s
